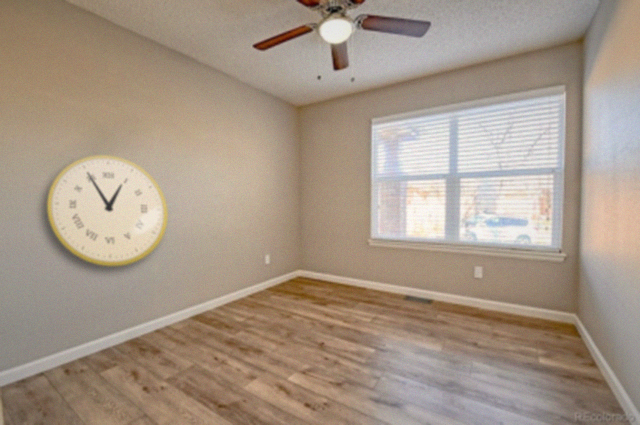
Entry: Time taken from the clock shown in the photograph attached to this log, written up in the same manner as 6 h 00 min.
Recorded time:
12 h 55 min
